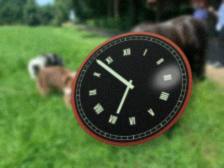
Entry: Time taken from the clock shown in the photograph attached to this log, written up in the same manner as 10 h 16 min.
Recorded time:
6 h 53 min
